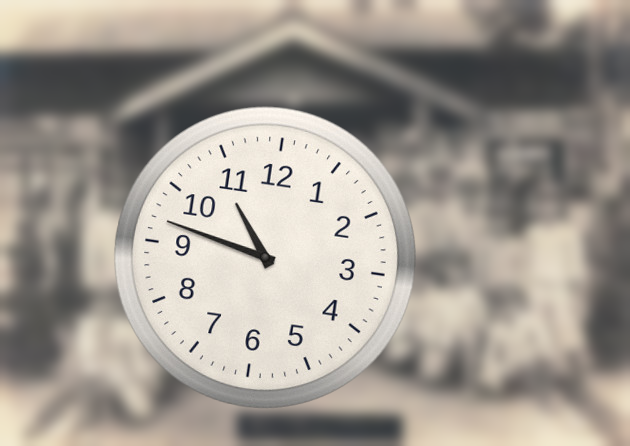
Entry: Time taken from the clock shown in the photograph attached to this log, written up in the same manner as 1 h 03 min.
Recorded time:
10 h 47 min
